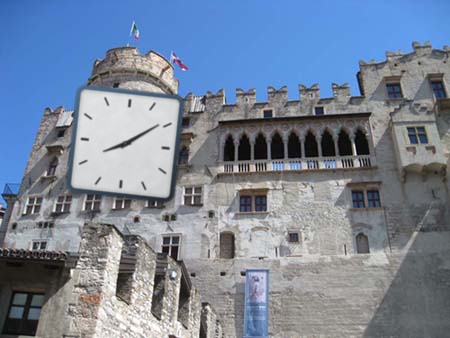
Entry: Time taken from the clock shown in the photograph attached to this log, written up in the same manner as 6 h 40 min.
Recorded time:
8 h 09 min
